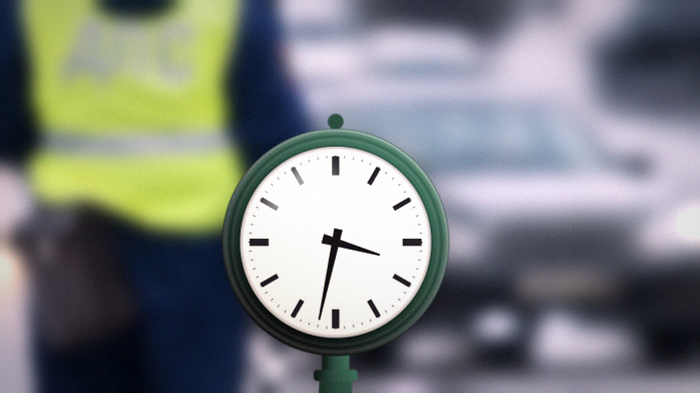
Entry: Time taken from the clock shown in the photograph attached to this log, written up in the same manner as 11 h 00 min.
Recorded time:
3 h 32 min
